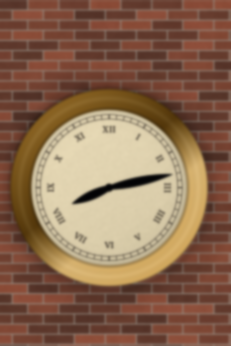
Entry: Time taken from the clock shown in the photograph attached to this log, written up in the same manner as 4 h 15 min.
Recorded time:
8 h 13 min
